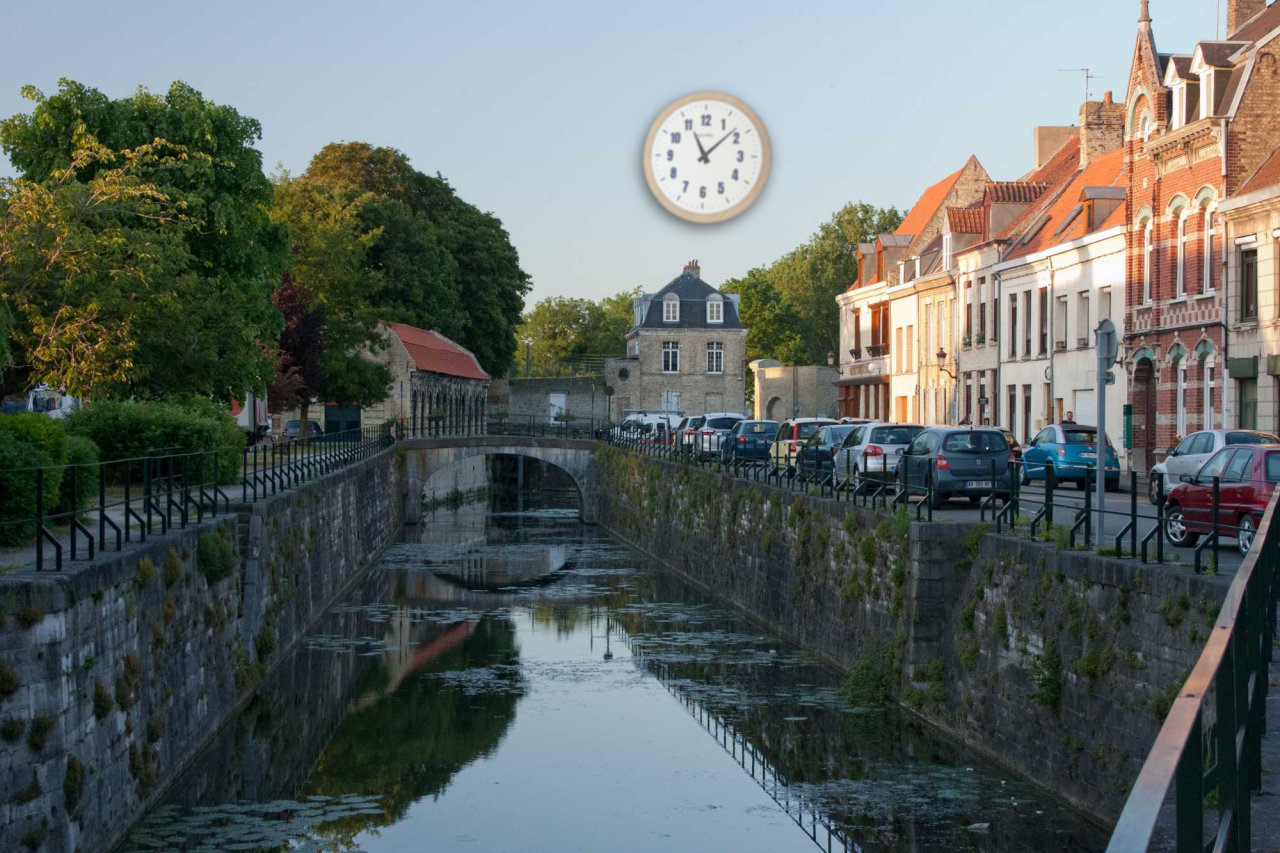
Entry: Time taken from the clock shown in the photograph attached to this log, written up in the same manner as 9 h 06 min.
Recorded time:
11 h 08 min
